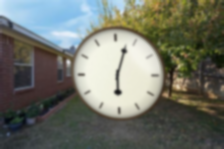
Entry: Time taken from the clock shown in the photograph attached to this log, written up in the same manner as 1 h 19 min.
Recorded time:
6 h 03 min
